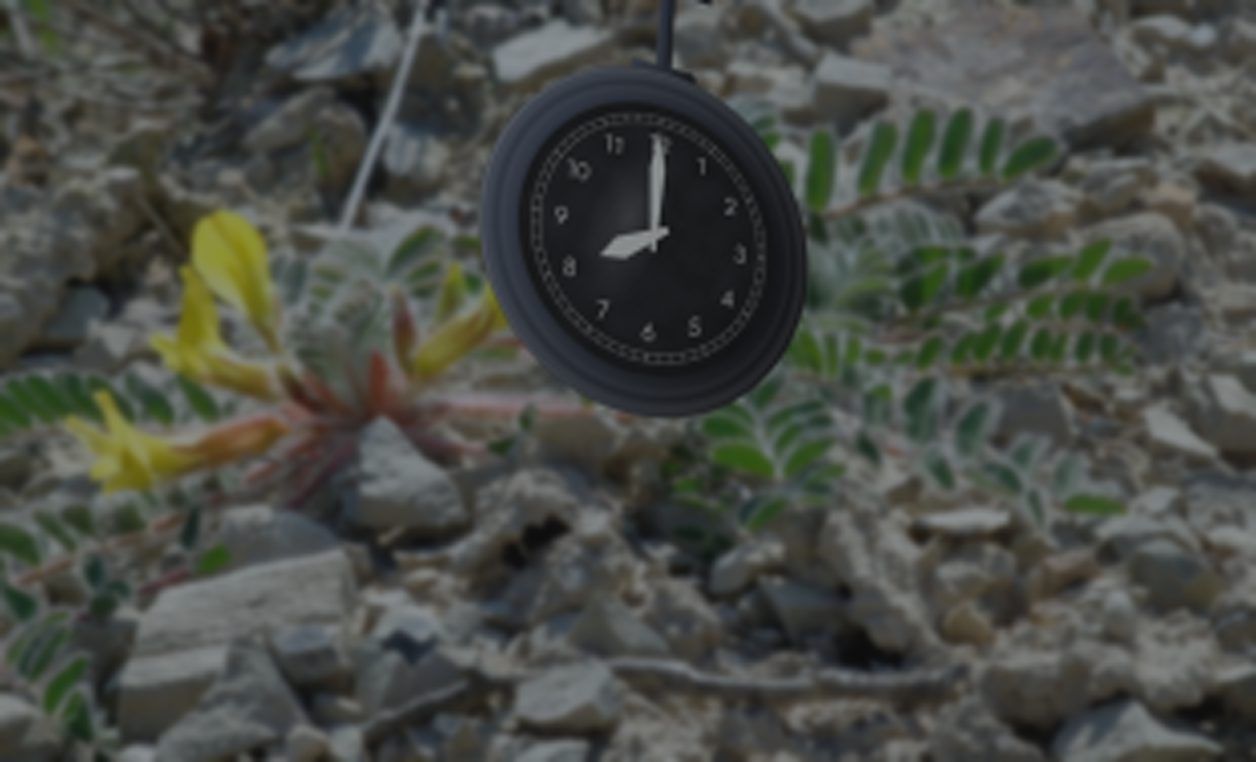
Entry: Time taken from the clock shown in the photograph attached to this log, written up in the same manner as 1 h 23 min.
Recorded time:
8 h 00 min
